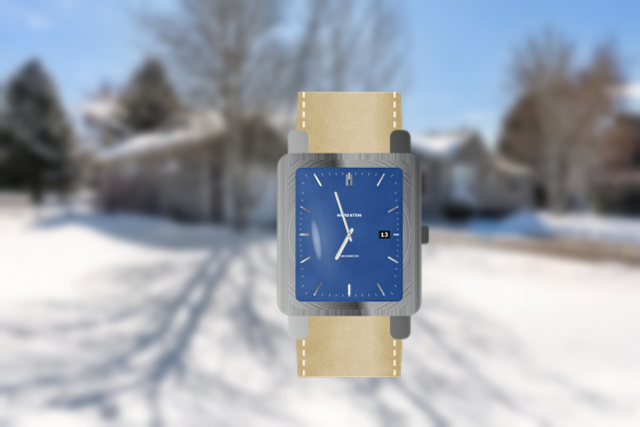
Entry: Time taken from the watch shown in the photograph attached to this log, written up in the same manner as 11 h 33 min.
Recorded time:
6 h 57 min
